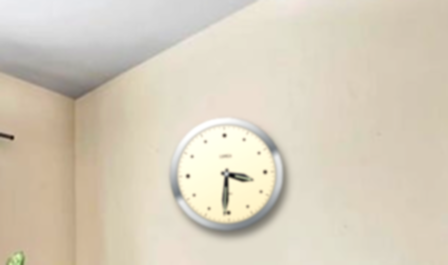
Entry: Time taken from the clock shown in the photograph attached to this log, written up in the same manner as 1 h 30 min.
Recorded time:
3 h 31 min
